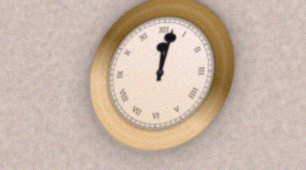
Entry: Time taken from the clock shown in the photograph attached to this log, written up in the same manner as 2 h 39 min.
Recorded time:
12 h 02 min
